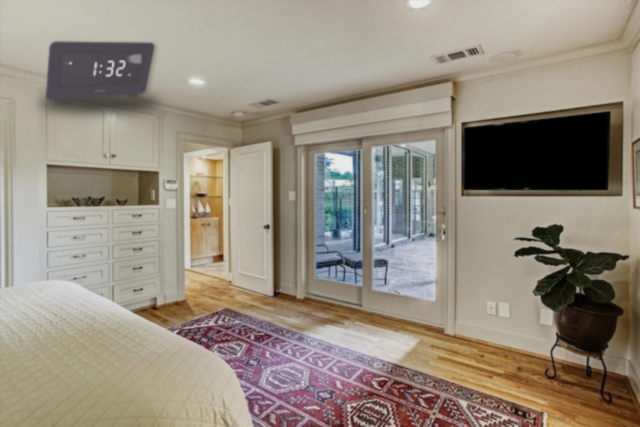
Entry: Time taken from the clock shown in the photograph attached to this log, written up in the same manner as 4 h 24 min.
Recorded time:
1 h 32 min
